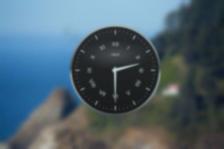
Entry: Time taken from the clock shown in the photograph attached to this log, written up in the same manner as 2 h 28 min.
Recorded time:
2 h 30 min
